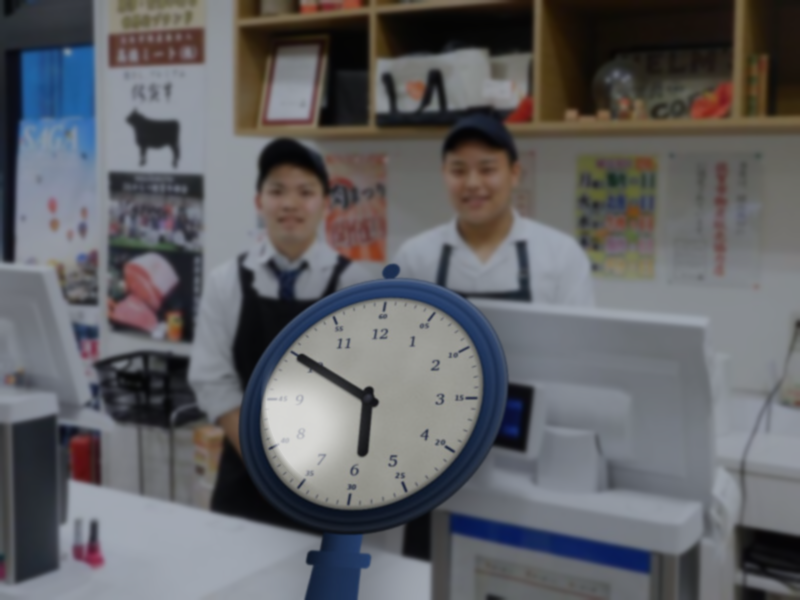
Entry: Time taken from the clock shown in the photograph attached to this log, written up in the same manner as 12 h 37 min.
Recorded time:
5 h 50 min
